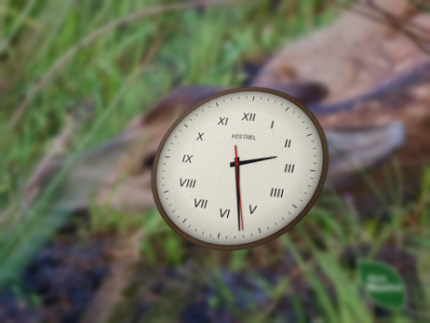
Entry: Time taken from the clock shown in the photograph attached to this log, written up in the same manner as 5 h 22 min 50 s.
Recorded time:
2 h 27 min 27 s
